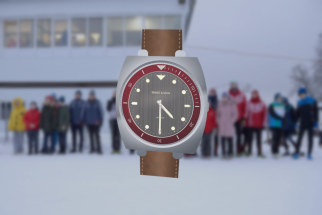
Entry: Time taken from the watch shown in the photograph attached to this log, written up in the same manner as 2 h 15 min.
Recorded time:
4 h 30 min
